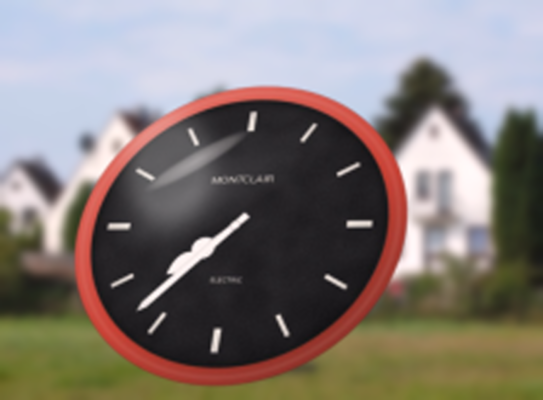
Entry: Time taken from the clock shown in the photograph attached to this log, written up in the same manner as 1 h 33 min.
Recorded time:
7 h 37 min
